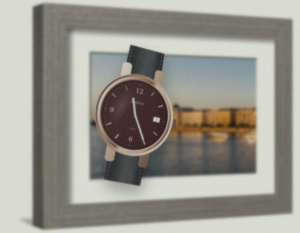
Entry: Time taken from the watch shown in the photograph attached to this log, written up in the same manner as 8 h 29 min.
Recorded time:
11 h 25 min
